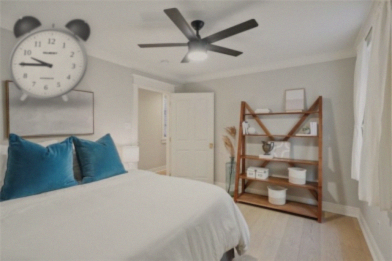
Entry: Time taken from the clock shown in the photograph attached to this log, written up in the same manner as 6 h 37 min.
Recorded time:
9 h 45 min
